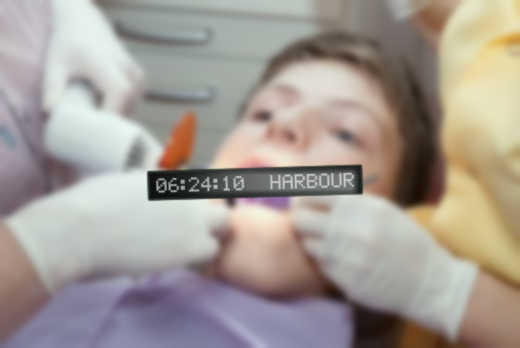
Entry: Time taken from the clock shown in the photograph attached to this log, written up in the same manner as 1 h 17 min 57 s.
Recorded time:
6 h 24 min 10 s
